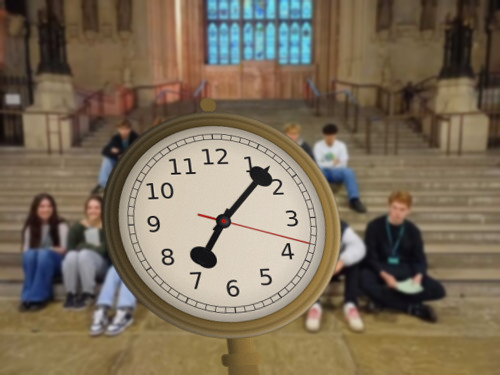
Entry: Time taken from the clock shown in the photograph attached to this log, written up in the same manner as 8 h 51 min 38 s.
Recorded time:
7 h 07 min 18 s
